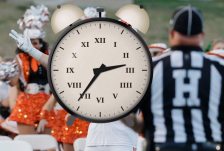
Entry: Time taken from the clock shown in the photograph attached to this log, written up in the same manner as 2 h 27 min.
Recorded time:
2 h 36 min
